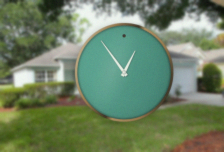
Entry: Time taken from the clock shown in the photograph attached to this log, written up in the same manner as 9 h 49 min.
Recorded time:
12 h 54 min
